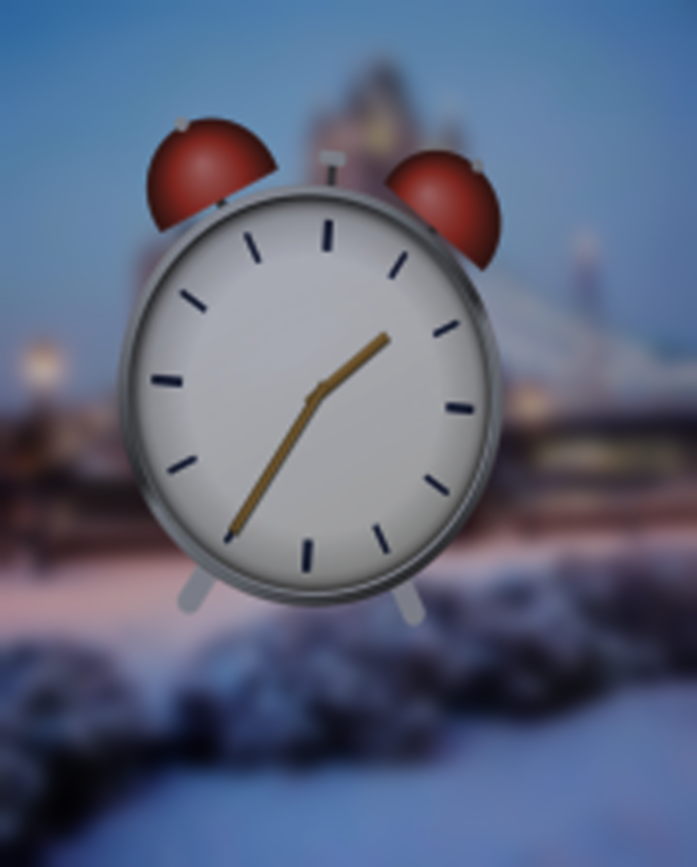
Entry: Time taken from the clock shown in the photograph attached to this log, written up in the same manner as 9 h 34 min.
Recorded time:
1 h 35 min
